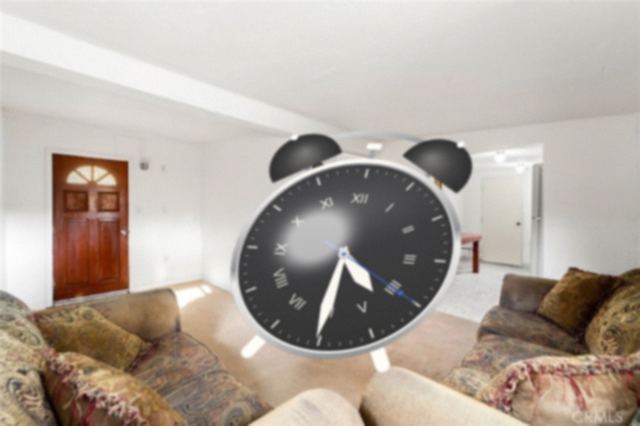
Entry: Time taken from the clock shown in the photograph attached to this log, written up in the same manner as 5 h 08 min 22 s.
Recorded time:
4 h 30 min 20 s
